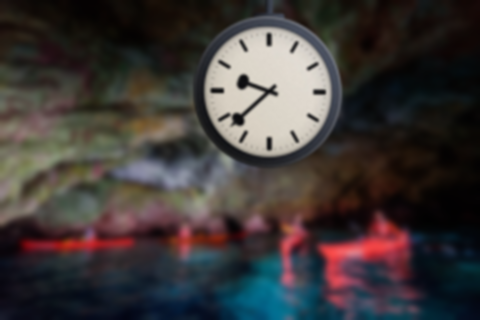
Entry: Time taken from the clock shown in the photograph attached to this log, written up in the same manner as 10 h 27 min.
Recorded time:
9 h 38 min
